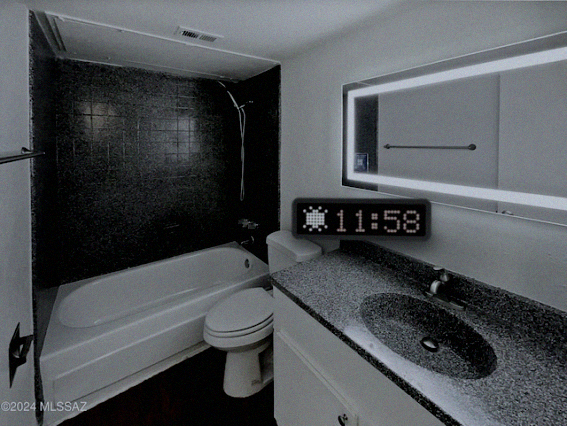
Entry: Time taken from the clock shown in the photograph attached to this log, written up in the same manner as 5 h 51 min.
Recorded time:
11 h 58 min
